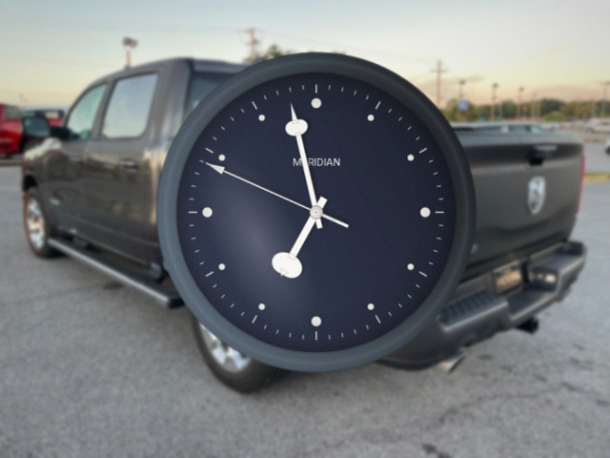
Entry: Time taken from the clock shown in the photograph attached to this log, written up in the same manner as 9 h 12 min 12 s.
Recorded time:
6 h 57 min 49 s
